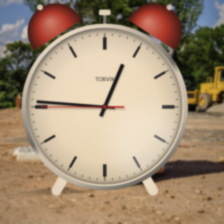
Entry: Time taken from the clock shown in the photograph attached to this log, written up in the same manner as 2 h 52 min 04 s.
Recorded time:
12 h 45 min 45 s
